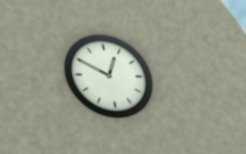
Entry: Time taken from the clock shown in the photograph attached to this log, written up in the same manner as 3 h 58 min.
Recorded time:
12 h 50 min
